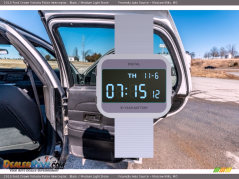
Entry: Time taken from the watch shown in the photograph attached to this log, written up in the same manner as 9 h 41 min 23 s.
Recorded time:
7 h 15 min 12 s
